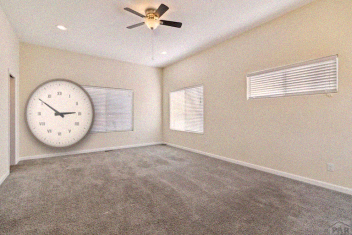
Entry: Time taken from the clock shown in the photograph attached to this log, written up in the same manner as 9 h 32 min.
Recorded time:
2 h 51 min
